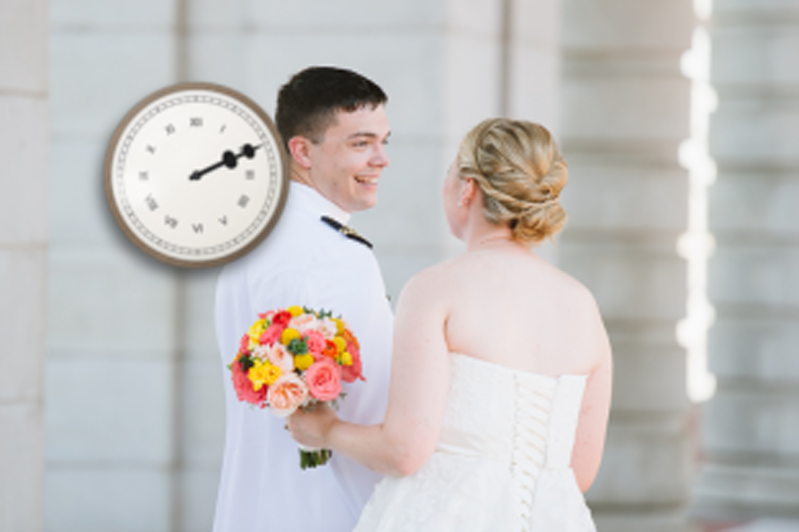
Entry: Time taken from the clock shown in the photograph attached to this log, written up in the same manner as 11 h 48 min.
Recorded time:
2 h 11 min
